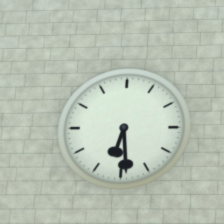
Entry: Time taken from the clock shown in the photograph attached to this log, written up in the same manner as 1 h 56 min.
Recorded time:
6 h 29 min
